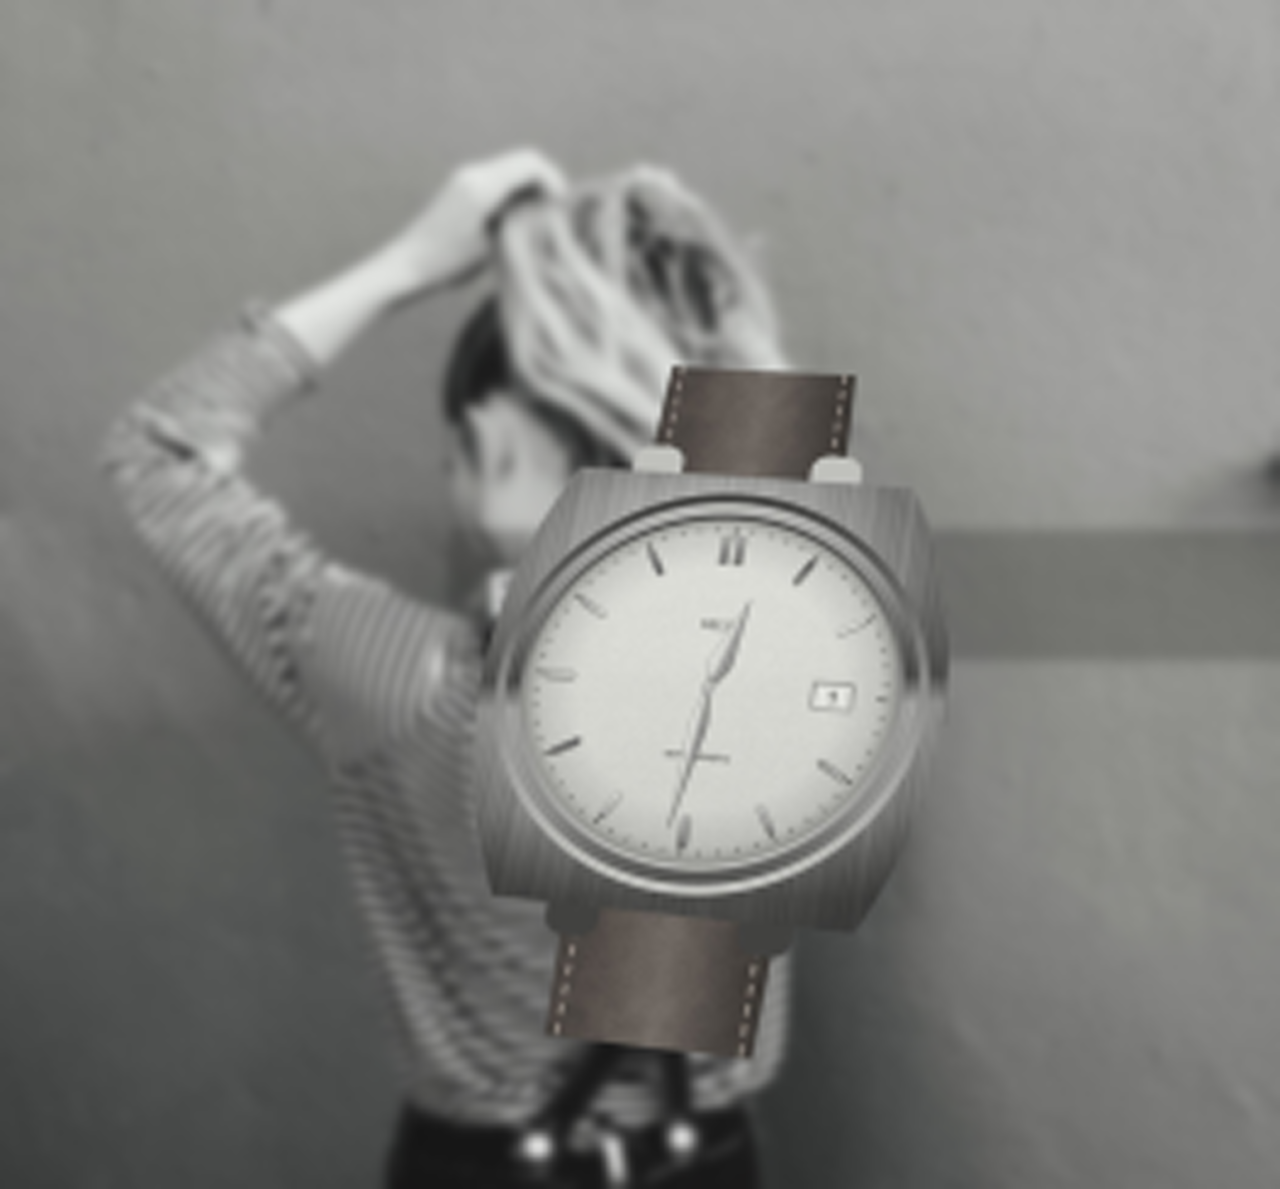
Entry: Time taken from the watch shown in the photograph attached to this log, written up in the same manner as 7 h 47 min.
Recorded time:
12 h 31 min
